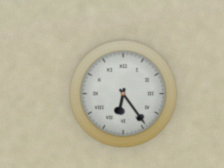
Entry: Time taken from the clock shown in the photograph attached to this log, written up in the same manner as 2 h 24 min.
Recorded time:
6 h 24 min
